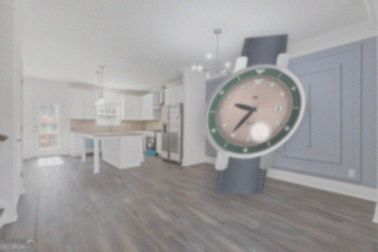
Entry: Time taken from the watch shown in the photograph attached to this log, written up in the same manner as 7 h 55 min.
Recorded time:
9 h 36 min
